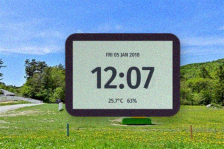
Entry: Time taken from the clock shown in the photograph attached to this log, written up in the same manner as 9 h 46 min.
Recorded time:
12 h 07 min
